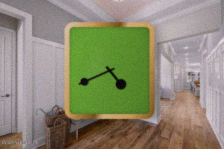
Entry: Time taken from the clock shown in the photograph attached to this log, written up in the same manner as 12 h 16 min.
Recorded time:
4 h 41 min
